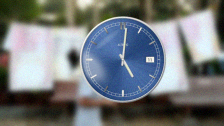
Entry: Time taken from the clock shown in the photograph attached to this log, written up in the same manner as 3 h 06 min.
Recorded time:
5 h 01 min
